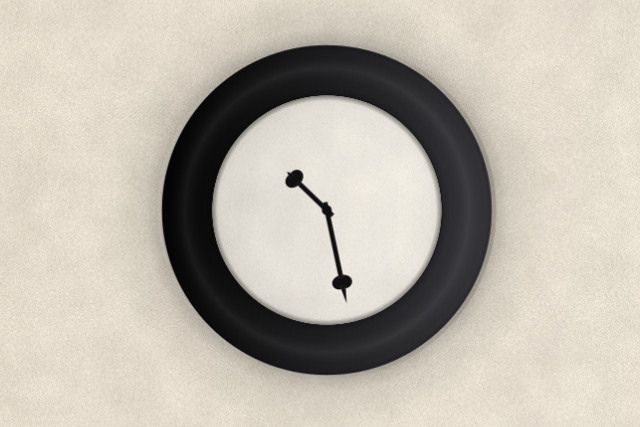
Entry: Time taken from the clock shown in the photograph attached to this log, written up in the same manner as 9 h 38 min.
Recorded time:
10 h 28 min
